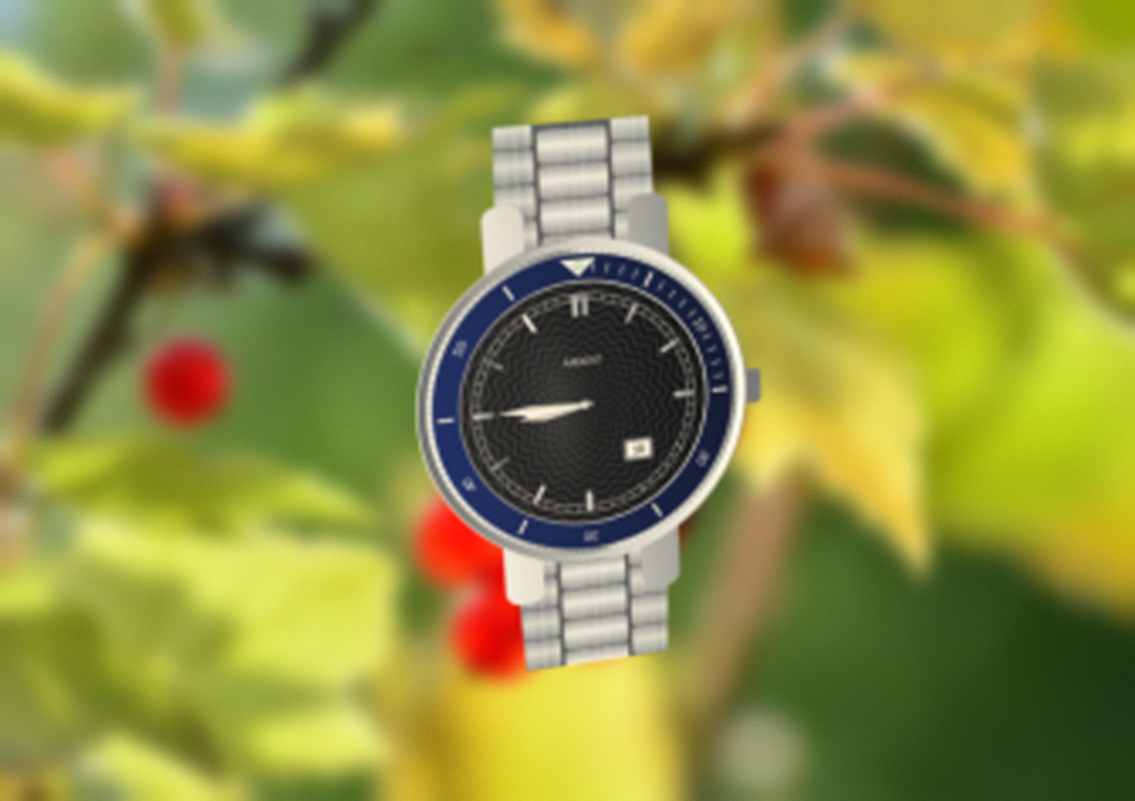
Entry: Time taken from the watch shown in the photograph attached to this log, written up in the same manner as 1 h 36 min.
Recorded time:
8 h 45 min
